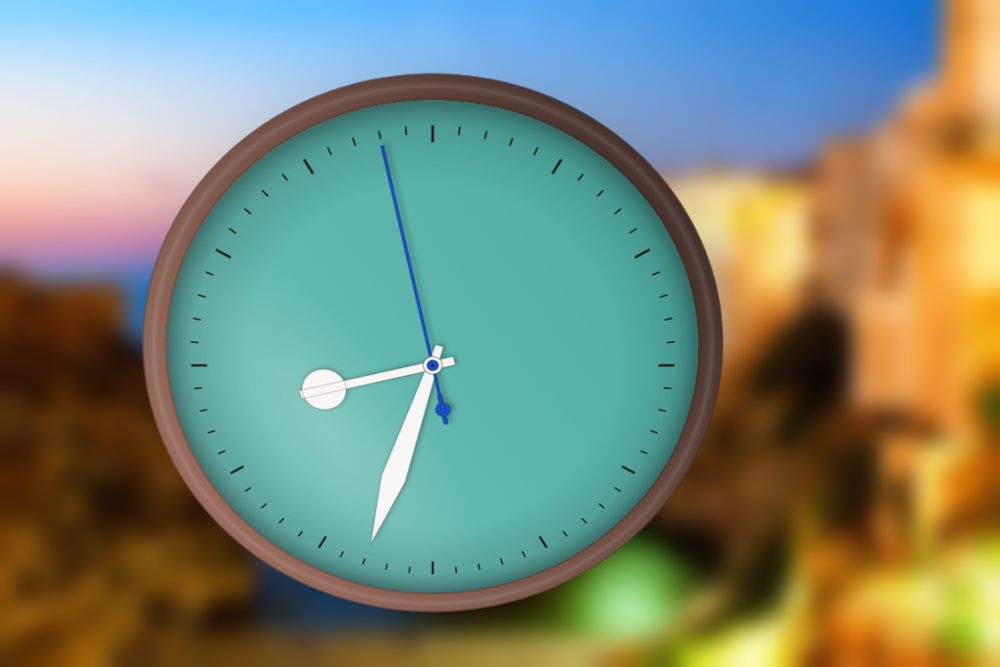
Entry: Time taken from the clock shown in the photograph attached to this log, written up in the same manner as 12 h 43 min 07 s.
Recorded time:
8 h 32 min 58 s
